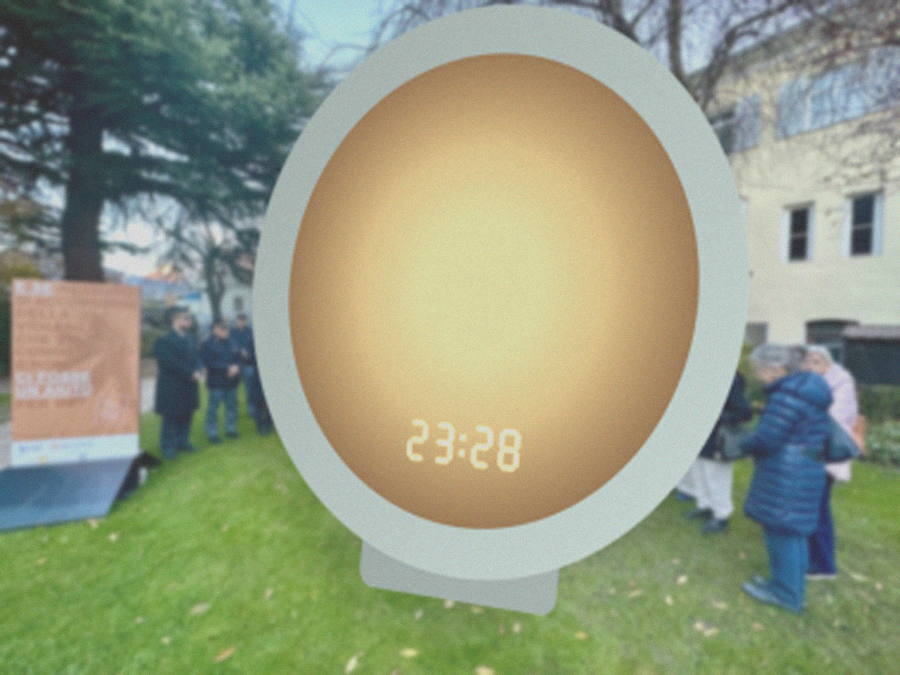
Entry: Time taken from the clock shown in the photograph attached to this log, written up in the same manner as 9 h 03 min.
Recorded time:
23 h 28 min
